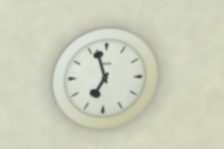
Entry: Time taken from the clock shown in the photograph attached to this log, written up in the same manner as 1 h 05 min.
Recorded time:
6 h 57 min
